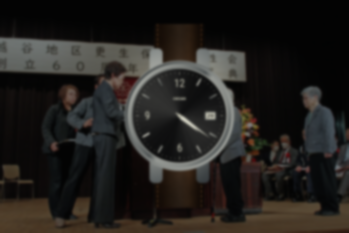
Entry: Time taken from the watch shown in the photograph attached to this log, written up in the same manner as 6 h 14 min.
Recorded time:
4 h 21 min
